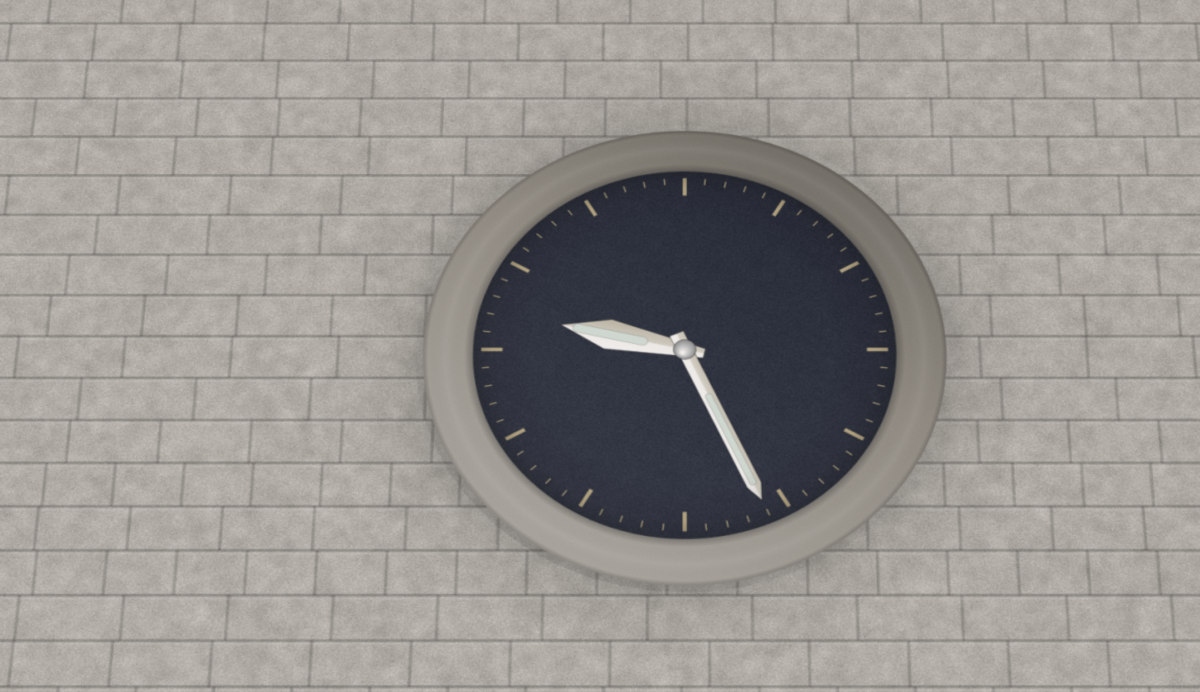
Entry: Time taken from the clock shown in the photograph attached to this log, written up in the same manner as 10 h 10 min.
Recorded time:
9 h 26 min
